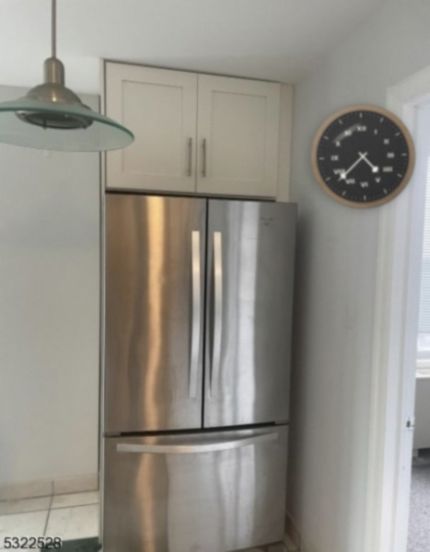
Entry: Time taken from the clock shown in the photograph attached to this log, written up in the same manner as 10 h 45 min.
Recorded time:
4 h 38 min
